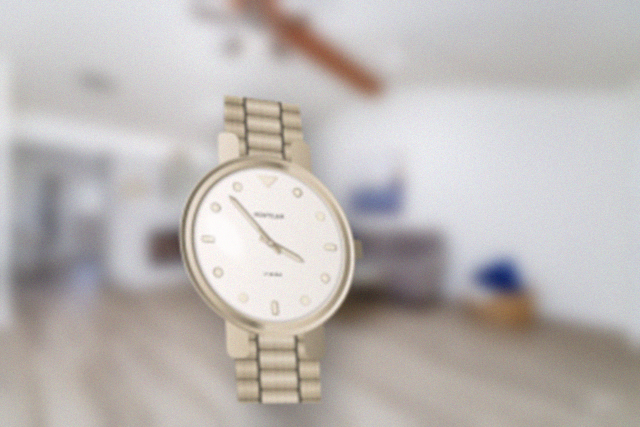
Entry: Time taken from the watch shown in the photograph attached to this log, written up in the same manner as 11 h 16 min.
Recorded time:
3 h 53 min
